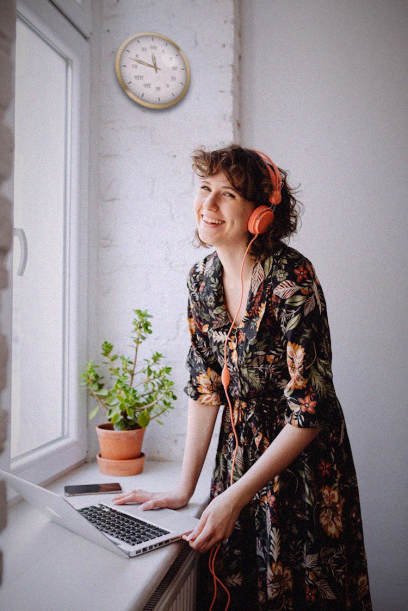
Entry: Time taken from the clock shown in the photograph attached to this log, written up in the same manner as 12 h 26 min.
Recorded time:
11 h 48 min
